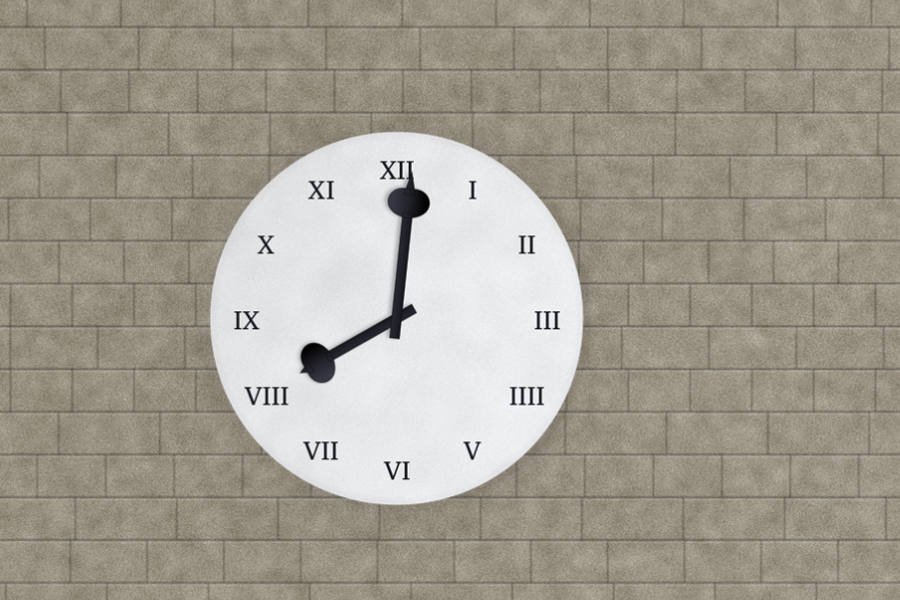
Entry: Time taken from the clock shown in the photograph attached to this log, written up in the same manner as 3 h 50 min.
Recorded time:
8 h 01 min
